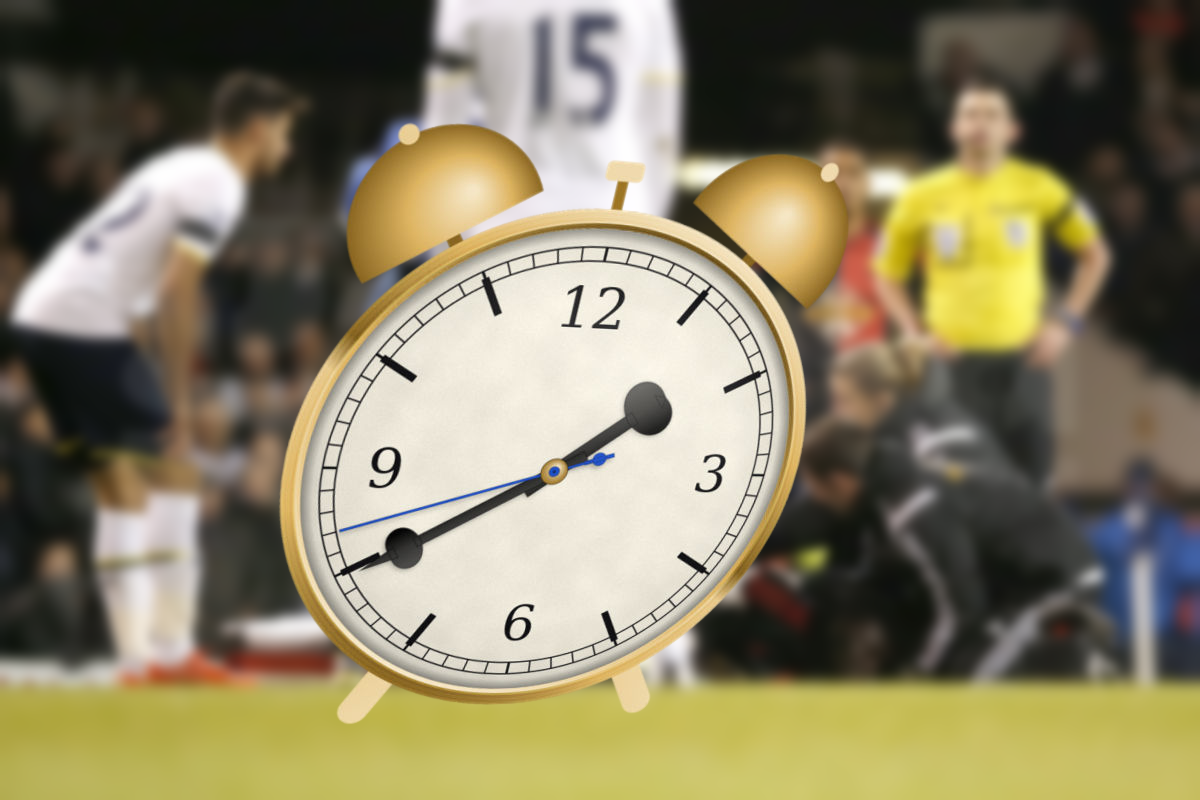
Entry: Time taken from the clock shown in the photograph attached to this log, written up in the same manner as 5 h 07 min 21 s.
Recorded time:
1 h 39 min 42 s
